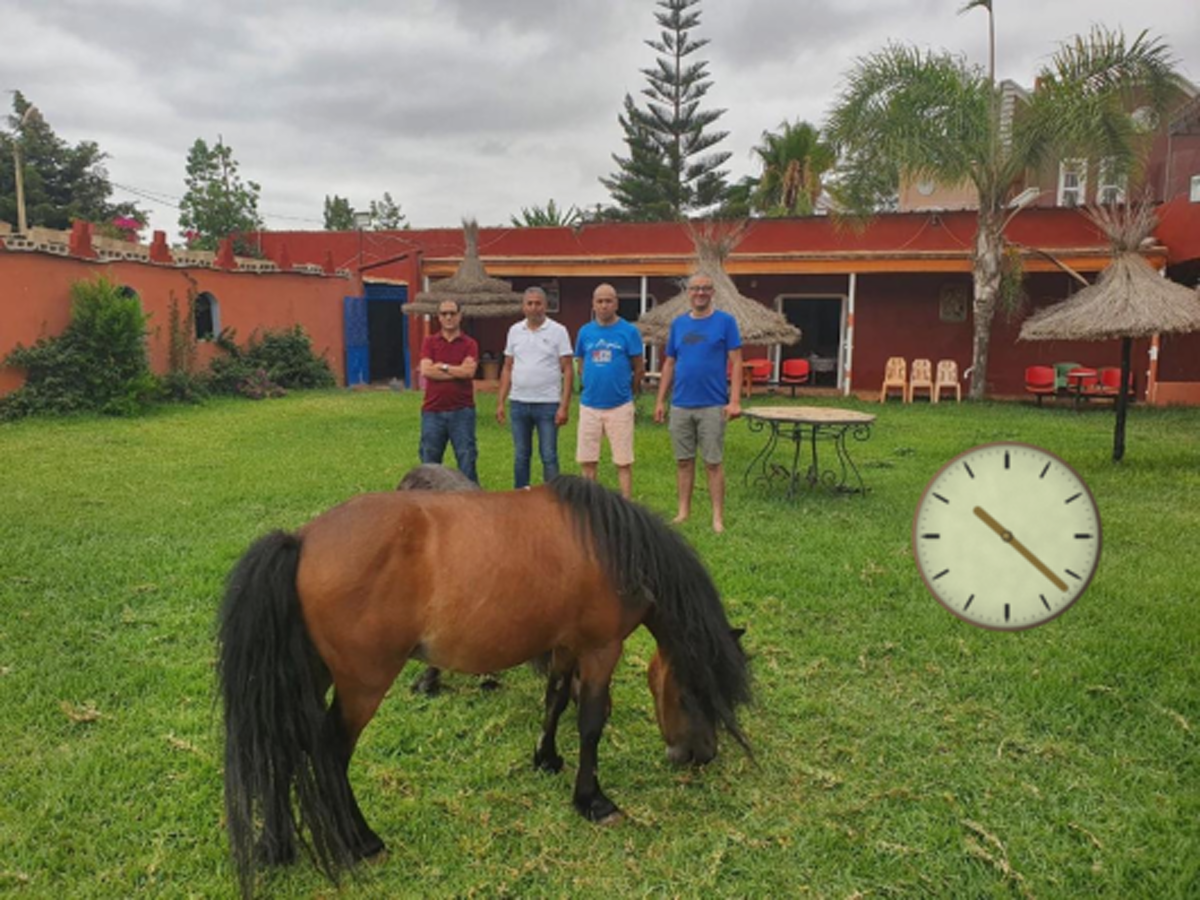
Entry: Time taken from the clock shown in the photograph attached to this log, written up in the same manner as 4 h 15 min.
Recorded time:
10 h 22 min
